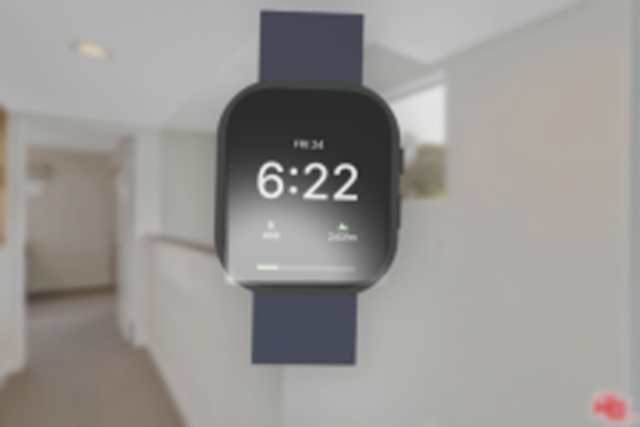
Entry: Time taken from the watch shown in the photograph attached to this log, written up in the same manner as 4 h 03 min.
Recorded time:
6 h 22 min
